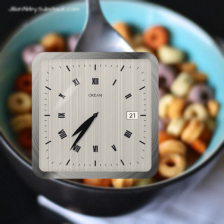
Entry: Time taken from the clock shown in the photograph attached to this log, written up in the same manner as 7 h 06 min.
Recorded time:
7 h 36 min
